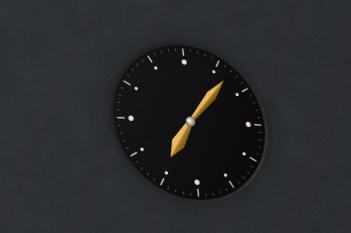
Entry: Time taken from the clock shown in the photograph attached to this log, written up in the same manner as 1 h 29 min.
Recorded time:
7 h 07 min
